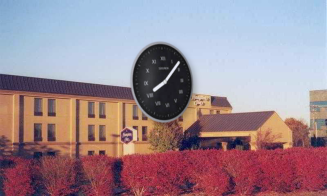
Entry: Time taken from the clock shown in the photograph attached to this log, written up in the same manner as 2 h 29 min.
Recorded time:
8 h 08 min
